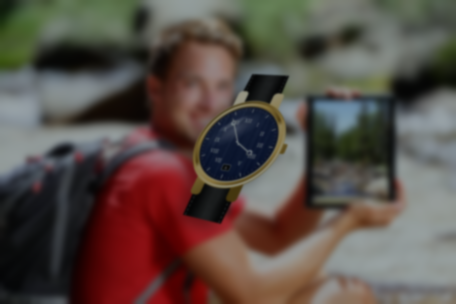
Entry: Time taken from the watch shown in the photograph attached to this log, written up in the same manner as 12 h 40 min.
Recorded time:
3 h 54 min
